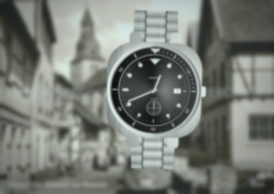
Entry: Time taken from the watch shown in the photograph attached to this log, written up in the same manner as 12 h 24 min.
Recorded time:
12 h 41 min
